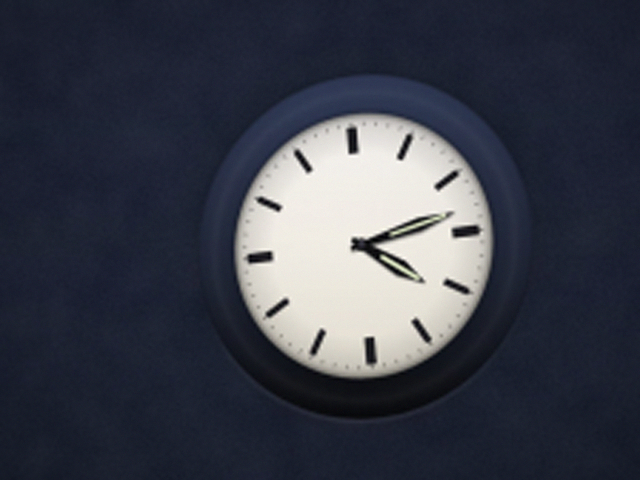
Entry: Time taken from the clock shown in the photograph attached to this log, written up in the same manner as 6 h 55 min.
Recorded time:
4 h 13 min
